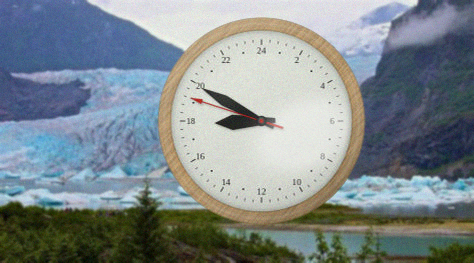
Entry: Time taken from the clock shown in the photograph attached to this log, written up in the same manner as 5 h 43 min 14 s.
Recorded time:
17 h 49 min 48 s
